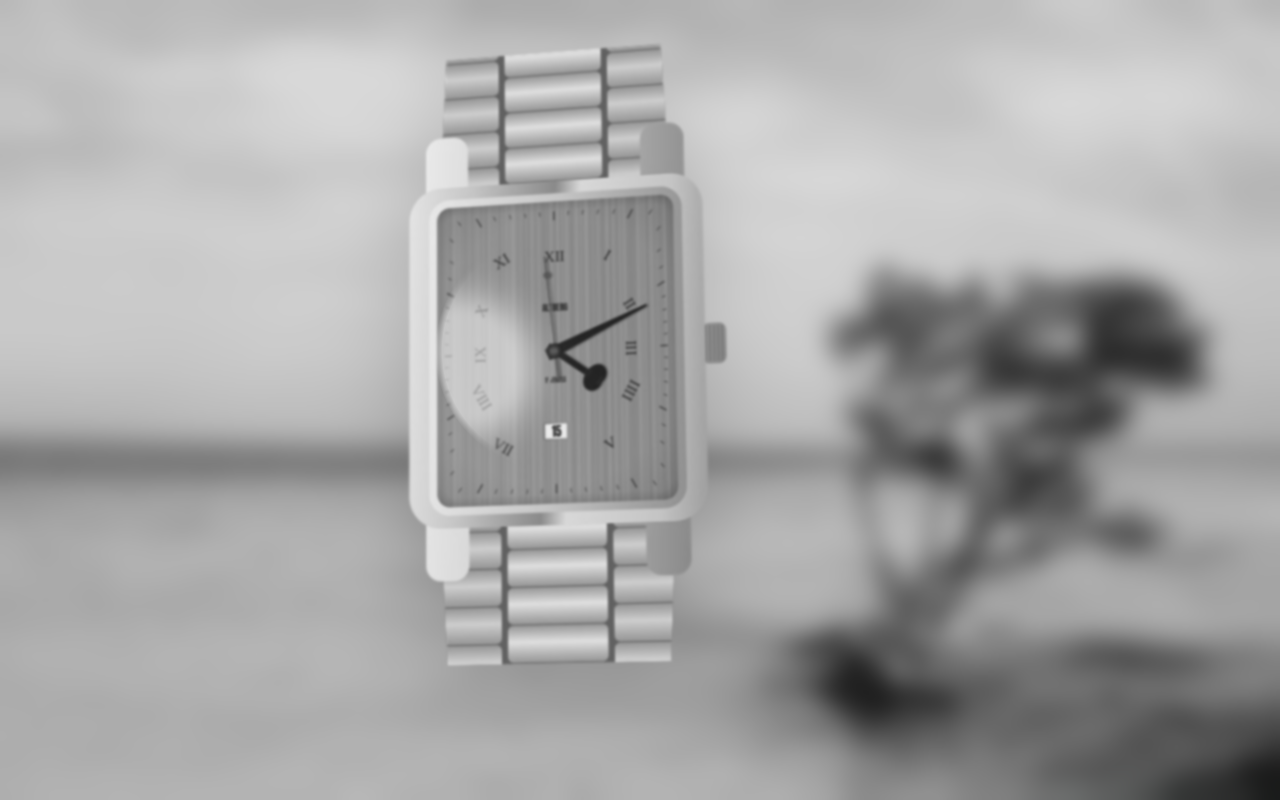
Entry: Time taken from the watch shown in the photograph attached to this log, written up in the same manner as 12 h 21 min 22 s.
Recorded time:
4 h 10 min 59 s
